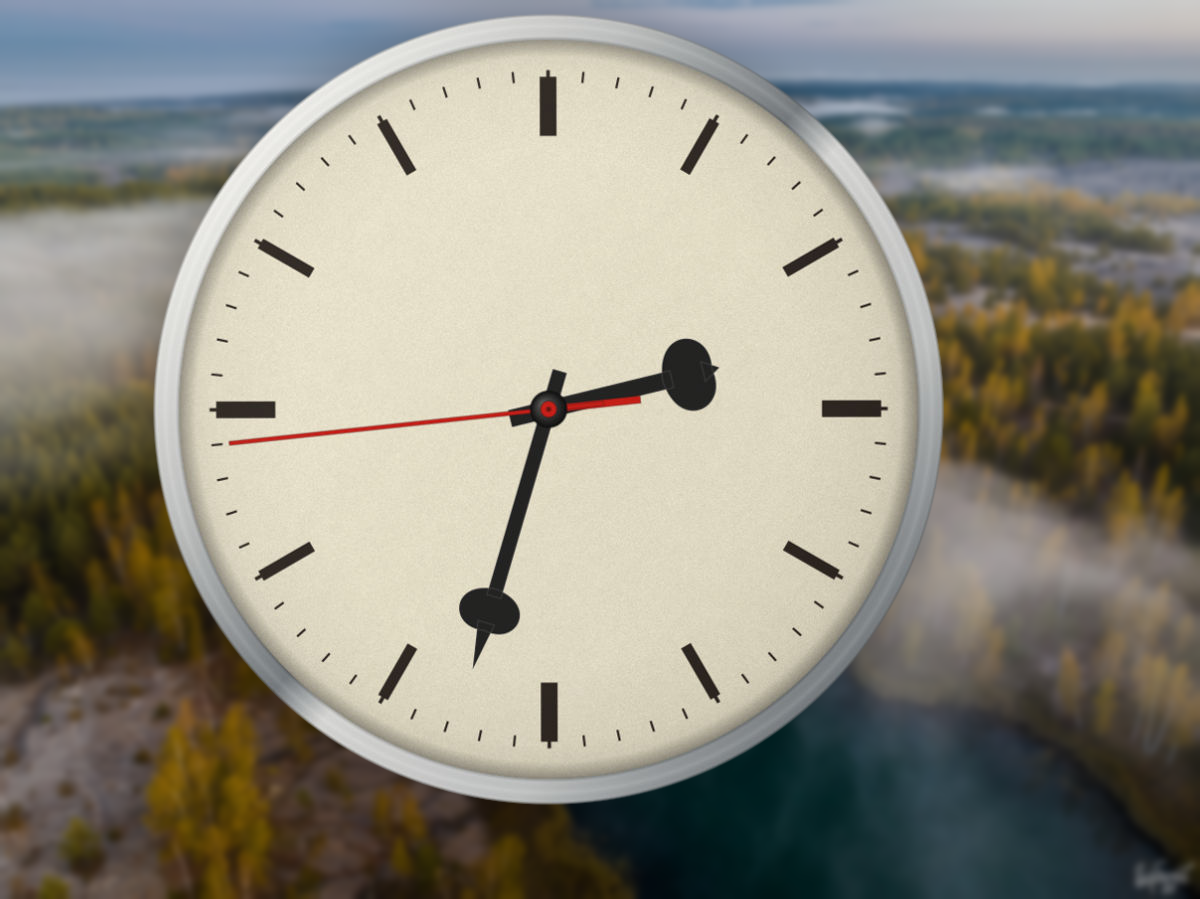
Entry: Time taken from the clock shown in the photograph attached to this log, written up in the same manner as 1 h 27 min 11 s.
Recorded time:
2 h 32 min 44 s
